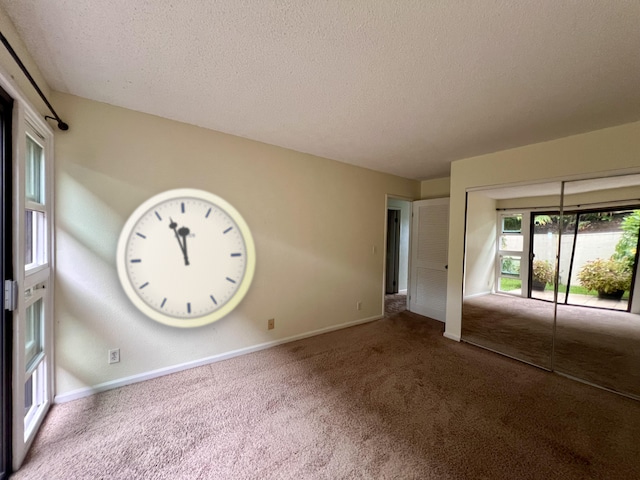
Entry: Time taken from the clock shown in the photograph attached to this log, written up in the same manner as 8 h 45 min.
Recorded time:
11 h 57 min
